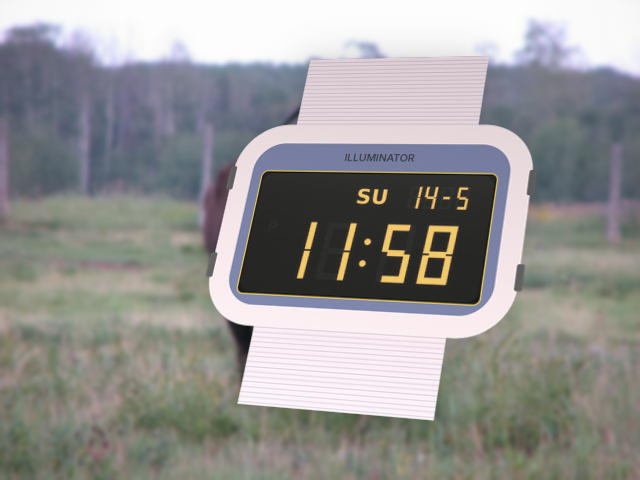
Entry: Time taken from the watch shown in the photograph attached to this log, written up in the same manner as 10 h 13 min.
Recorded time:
11 h 58 min
